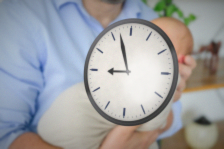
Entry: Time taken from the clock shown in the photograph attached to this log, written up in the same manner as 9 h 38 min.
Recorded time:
8 h 57 min
